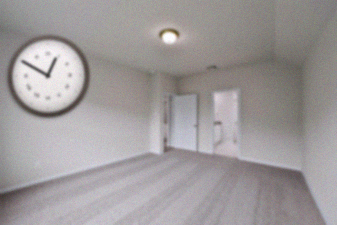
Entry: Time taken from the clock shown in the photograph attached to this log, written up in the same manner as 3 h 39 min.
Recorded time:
12 h 50 min
